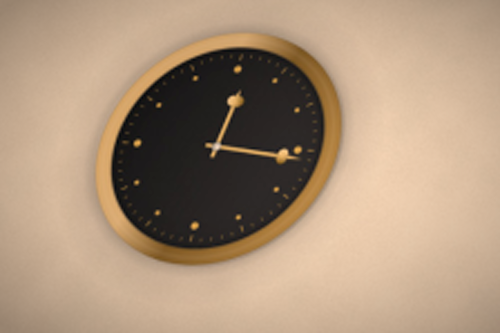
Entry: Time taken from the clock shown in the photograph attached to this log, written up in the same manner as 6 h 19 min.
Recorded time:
12 h 16 min
